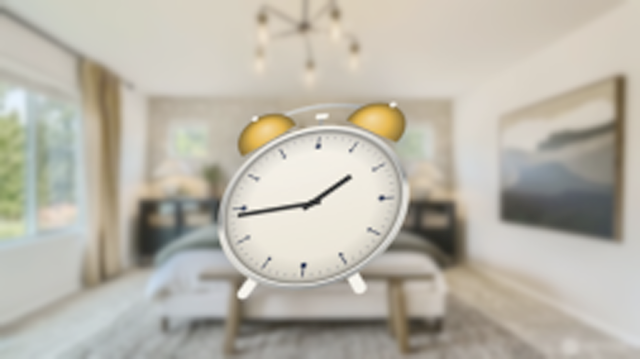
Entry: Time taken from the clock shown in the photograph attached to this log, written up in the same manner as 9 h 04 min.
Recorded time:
1 h 44 min
